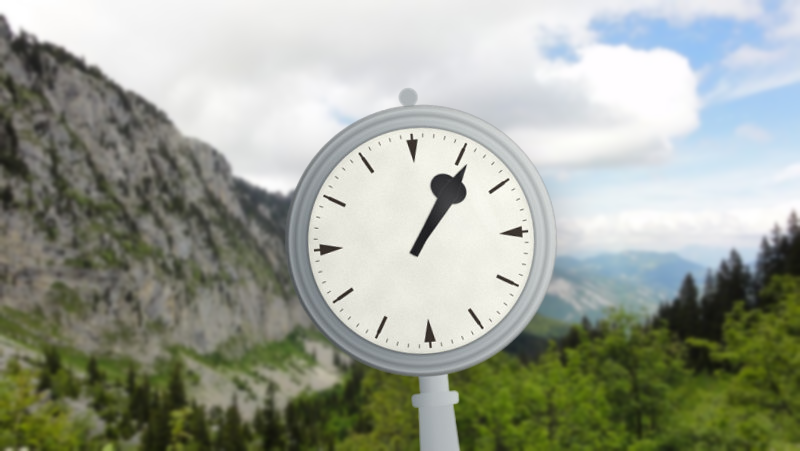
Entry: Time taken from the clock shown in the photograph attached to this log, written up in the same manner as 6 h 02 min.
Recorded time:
1 h 06 min
